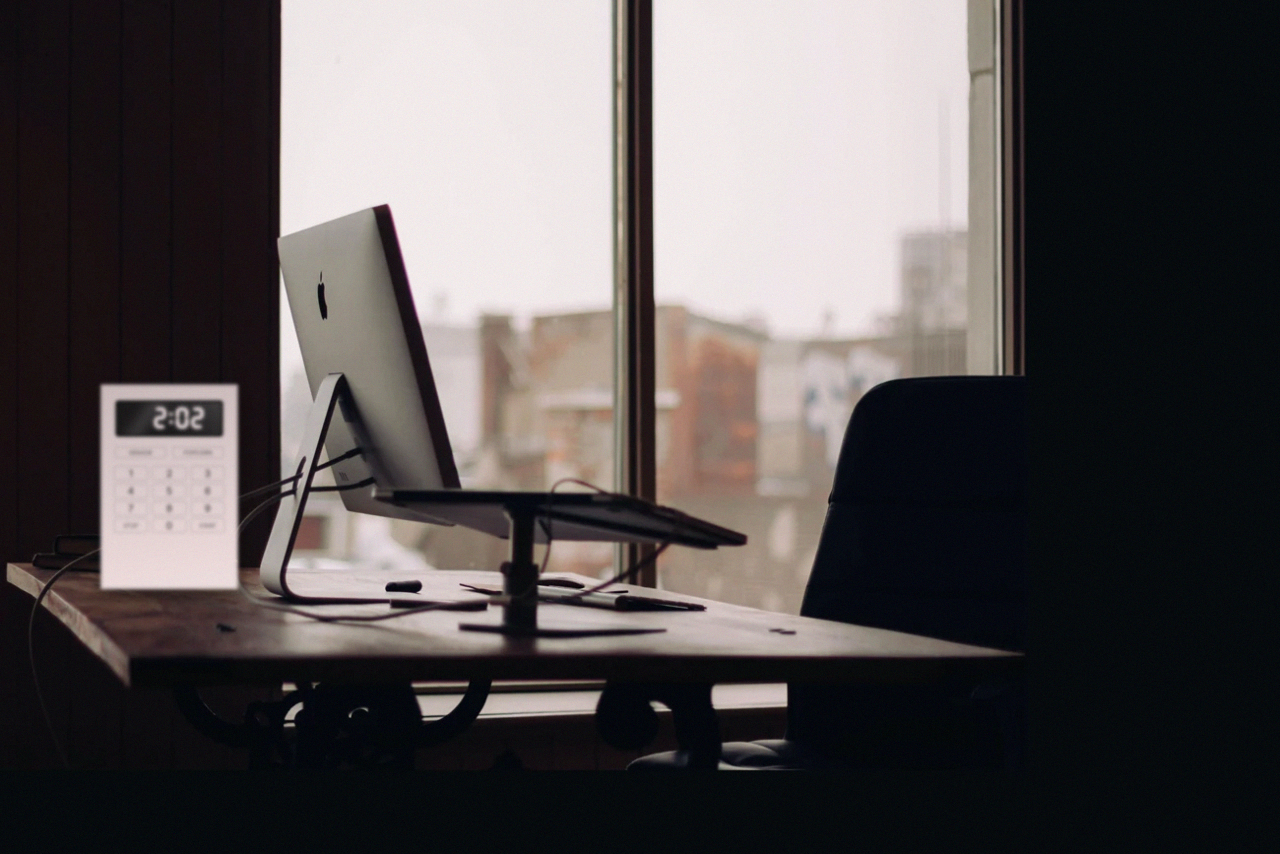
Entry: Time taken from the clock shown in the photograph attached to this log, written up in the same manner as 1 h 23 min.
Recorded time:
2 h 02 min
